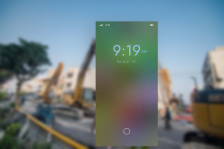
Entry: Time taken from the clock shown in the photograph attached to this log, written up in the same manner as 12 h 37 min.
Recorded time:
9 h 19 min
